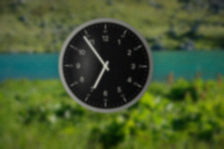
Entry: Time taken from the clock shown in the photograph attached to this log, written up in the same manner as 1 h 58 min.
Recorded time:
6 h 54 min
